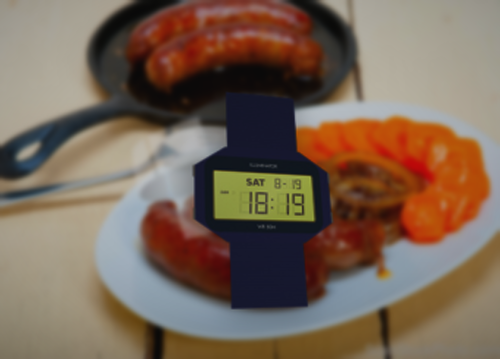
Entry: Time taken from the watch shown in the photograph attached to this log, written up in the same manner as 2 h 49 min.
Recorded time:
18 h 19 min
